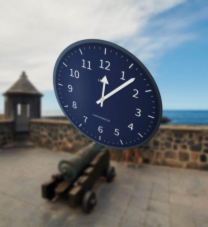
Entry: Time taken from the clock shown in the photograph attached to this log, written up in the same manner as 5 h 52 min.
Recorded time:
12 h 07 min
